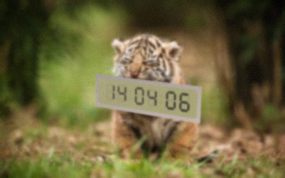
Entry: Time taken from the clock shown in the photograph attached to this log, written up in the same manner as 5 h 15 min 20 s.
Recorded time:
14 h 04 min 06 s
